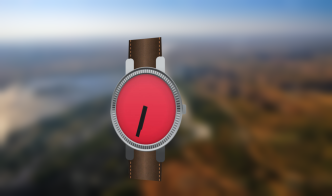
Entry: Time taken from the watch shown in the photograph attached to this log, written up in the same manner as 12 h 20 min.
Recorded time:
6 h 33 min
